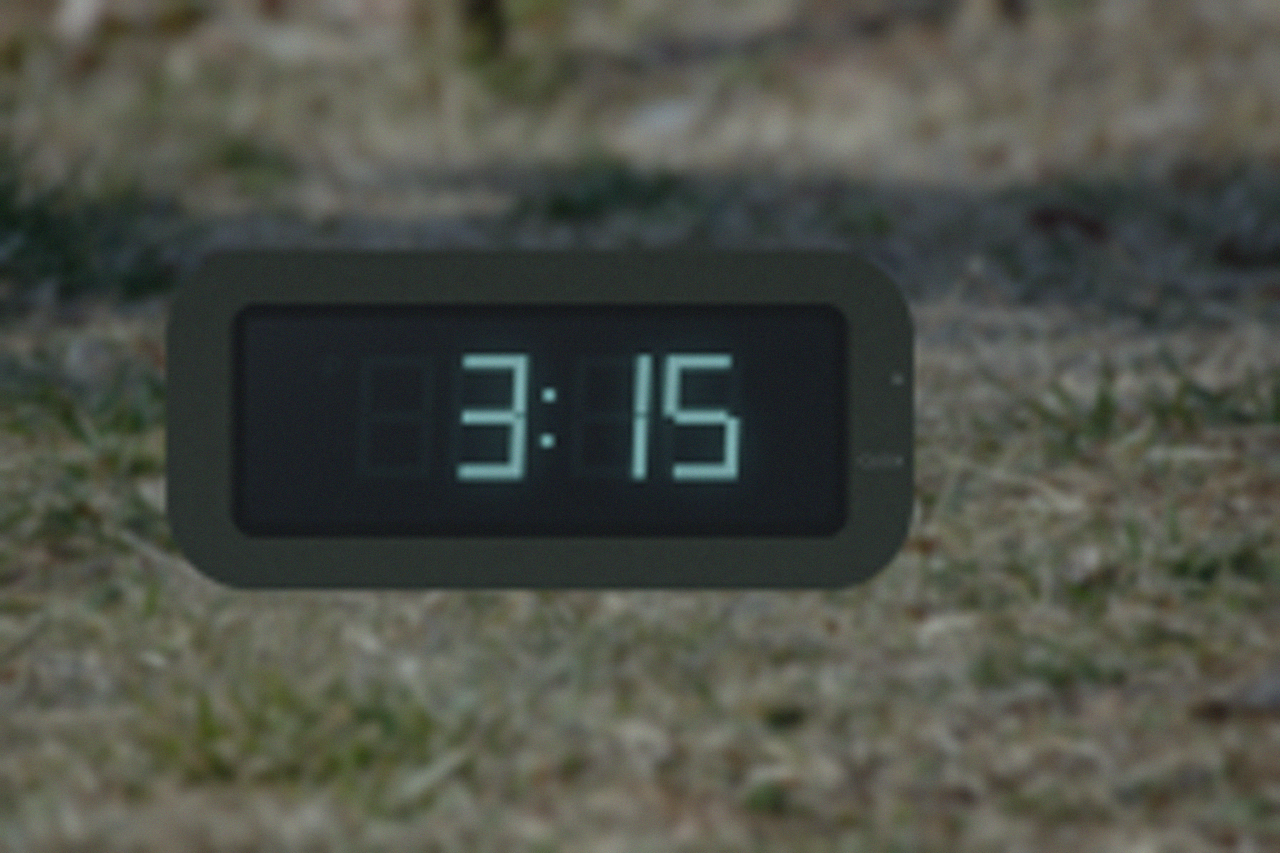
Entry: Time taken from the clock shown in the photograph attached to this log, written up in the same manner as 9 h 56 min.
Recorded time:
3 h 15 min
